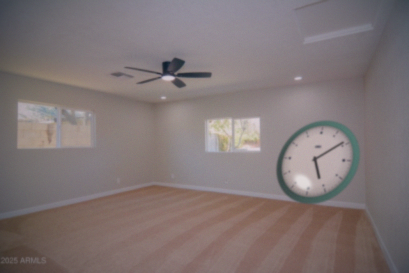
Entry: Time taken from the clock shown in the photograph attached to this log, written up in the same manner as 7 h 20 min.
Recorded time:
5 h 09 min
